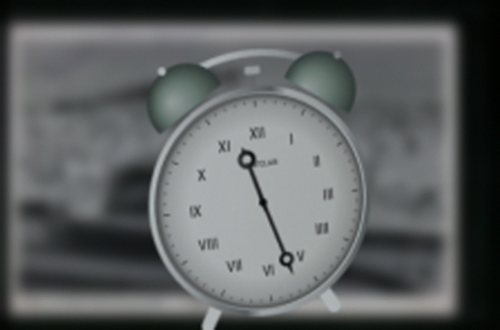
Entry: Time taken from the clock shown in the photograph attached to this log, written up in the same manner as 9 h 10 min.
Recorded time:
11 h 27 min
